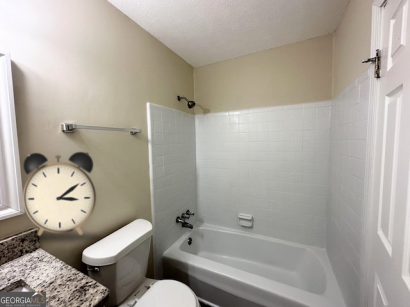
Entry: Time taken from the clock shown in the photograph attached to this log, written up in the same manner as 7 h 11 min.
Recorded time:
3 h 09 min
